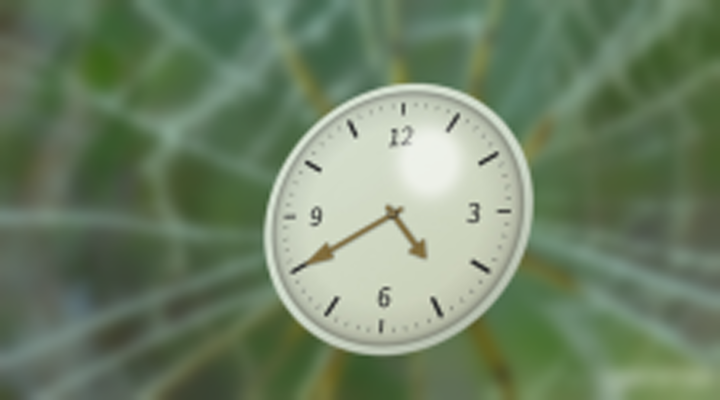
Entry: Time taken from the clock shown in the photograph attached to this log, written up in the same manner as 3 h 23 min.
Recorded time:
4 h 40 min
